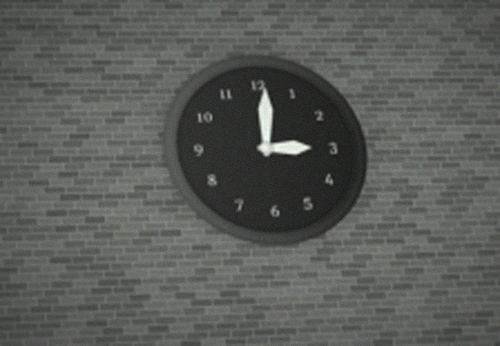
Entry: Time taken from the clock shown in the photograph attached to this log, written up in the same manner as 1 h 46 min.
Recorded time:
3 h 01 min
